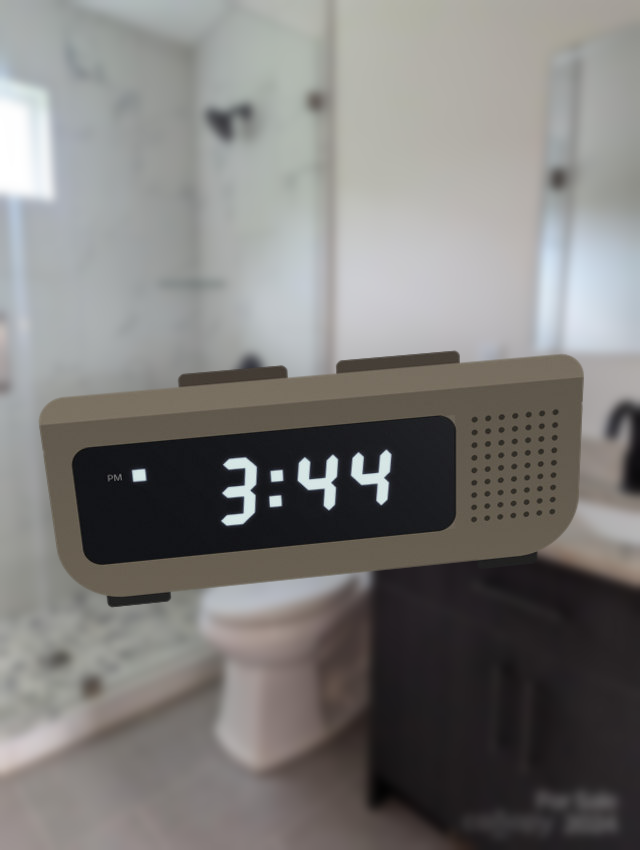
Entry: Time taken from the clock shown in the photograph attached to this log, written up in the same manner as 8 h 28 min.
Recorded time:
3 h 44 min
